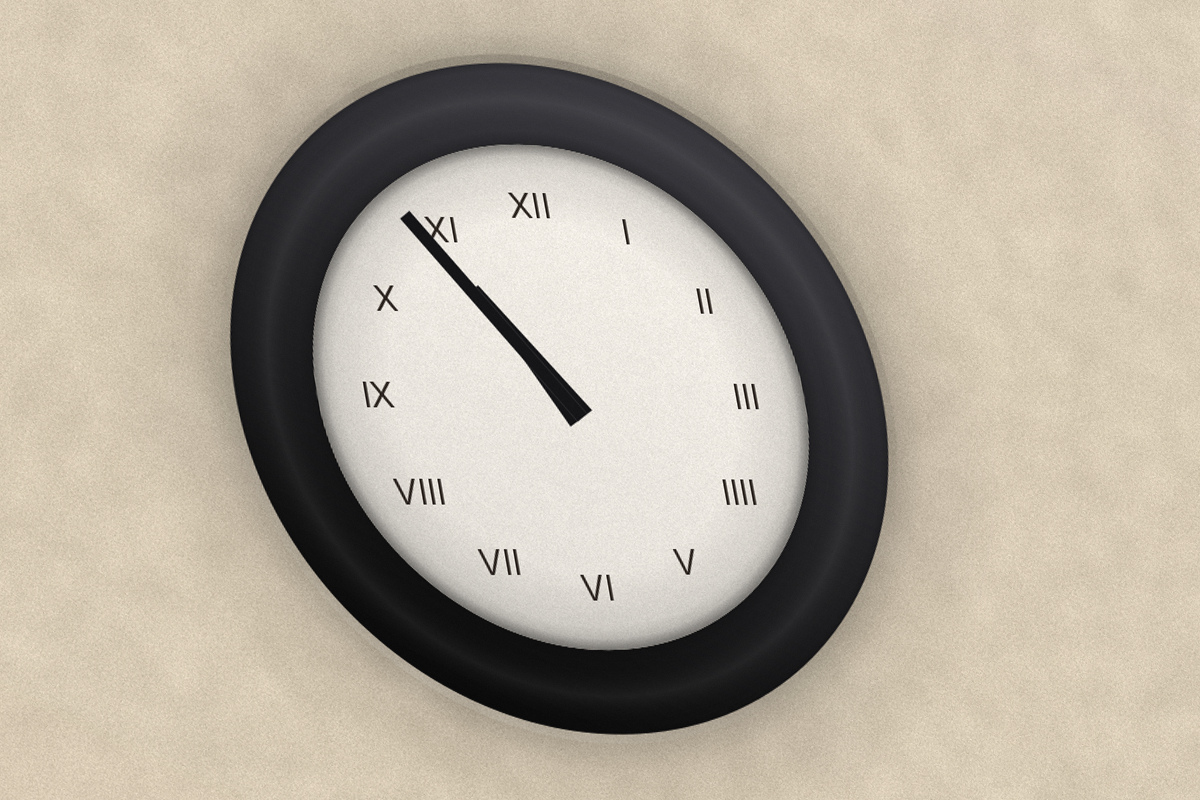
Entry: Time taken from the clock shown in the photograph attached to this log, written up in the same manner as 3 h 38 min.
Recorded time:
10 h 54 min
